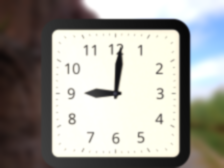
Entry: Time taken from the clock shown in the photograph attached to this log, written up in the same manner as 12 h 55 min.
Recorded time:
9 h 01 min
